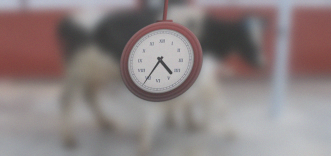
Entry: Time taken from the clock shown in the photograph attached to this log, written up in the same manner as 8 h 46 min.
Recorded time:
4 h 35 min
